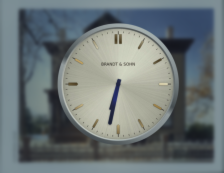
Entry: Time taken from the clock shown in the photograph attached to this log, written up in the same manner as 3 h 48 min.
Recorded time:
6 h 32 min
